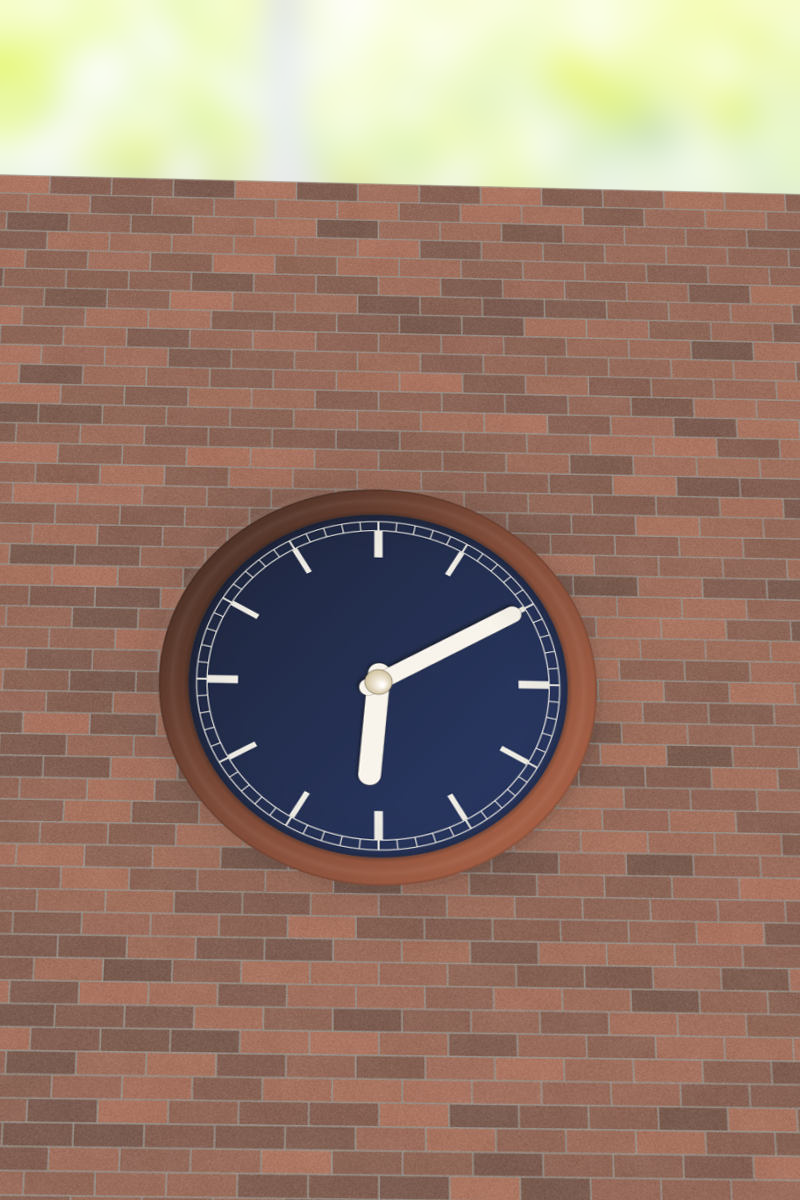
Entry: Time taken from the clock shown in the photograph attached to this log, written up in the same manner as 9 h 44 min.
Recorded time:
6 h 10 min
